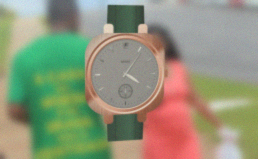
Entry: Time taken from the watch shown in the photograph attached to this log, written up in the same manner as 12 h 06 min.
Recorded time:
4 h 06 min
